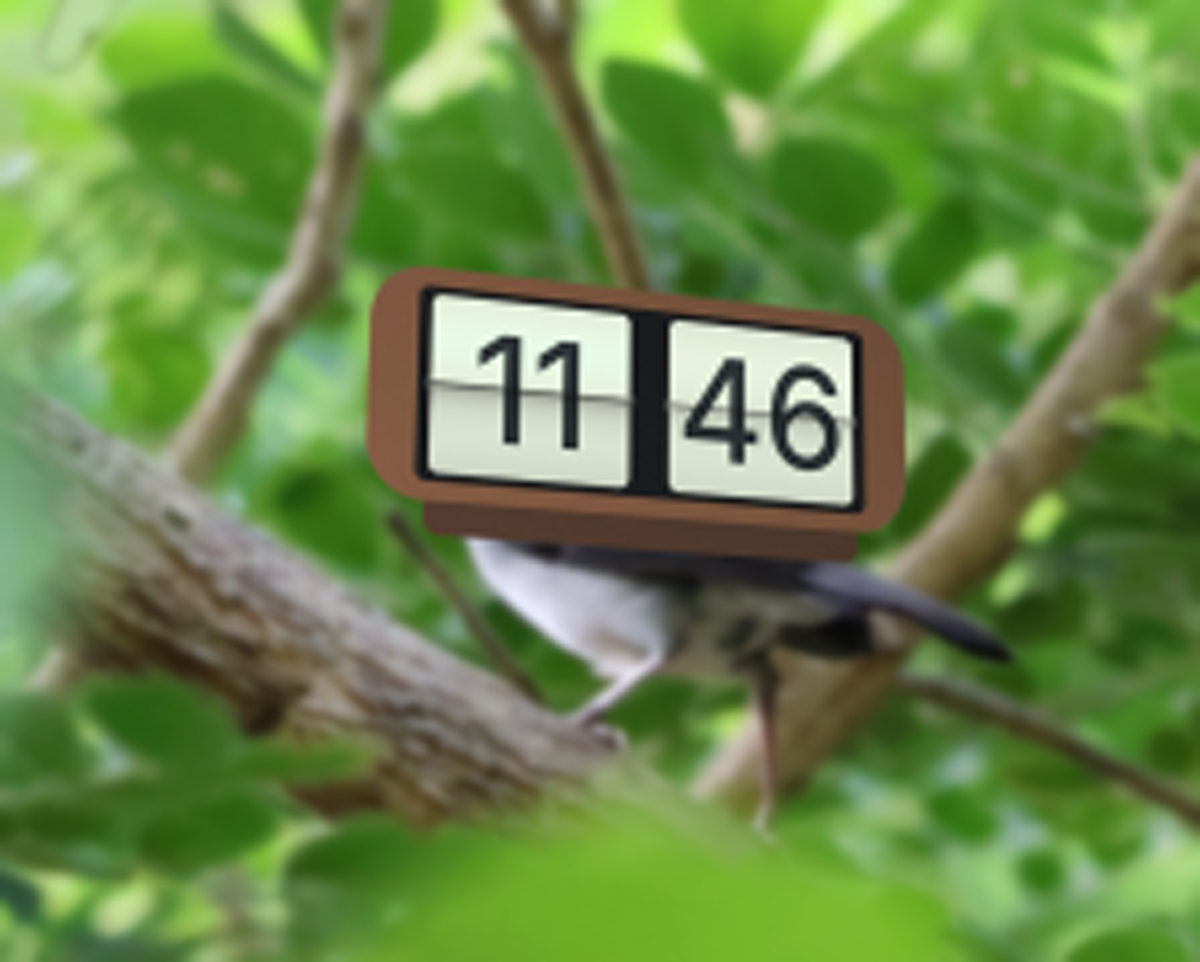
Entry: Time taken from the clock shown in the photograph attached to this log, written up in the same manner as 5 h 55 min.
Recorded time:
11 h 46 min
